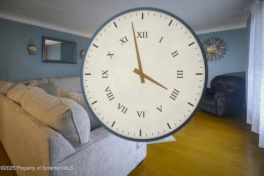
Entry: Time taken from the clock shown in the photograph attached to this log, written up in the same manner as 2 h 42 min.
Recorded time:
3 h 58 min
